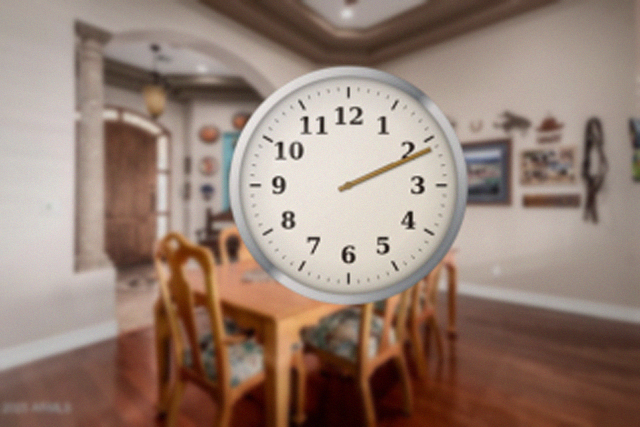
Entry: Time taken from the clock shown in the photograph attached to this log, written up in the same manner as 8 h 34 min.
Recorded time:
2 h 11 min
